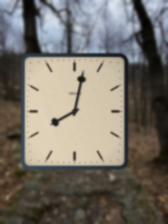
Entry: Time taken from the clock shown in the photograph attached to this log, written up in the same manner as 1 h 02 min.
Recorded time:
8 h 02 min
